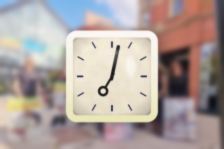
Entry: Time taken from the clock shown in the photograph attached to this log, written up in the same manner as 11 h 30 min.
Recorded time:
7 h 02 min
